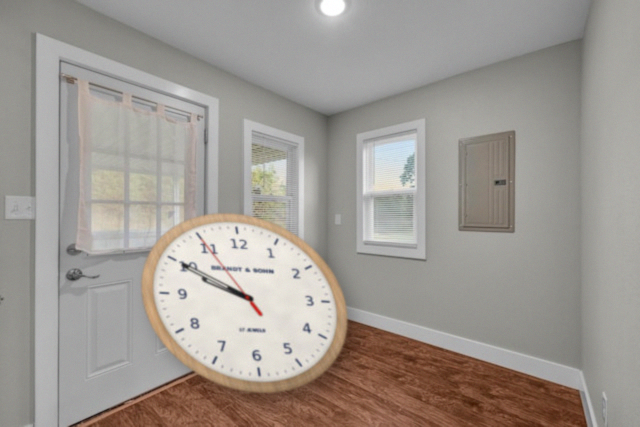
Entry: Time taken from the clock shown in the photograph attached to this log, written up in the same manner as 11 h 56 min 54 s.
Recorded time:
9 h 49 min 55 s
